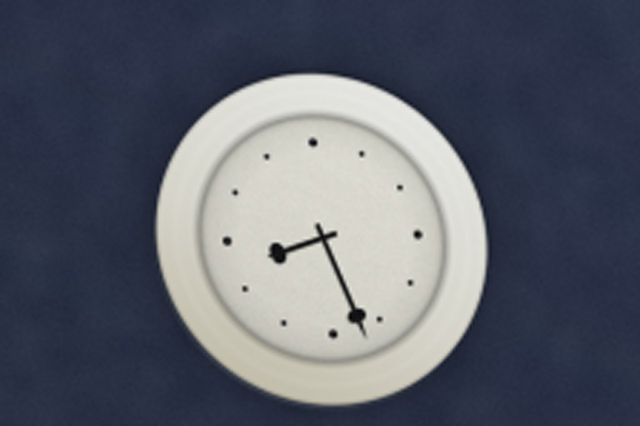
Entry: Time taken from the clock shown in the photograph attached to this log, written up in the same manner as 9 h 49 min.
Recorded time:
8 h 27 min
